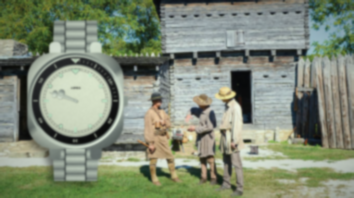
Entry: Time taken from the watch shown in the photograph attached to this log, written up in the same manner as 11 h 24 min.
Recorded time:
9 h 48 min
